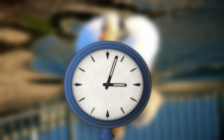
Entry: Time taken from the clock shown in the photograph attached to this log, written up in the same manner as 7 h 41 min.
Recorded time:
3 h 03 min
